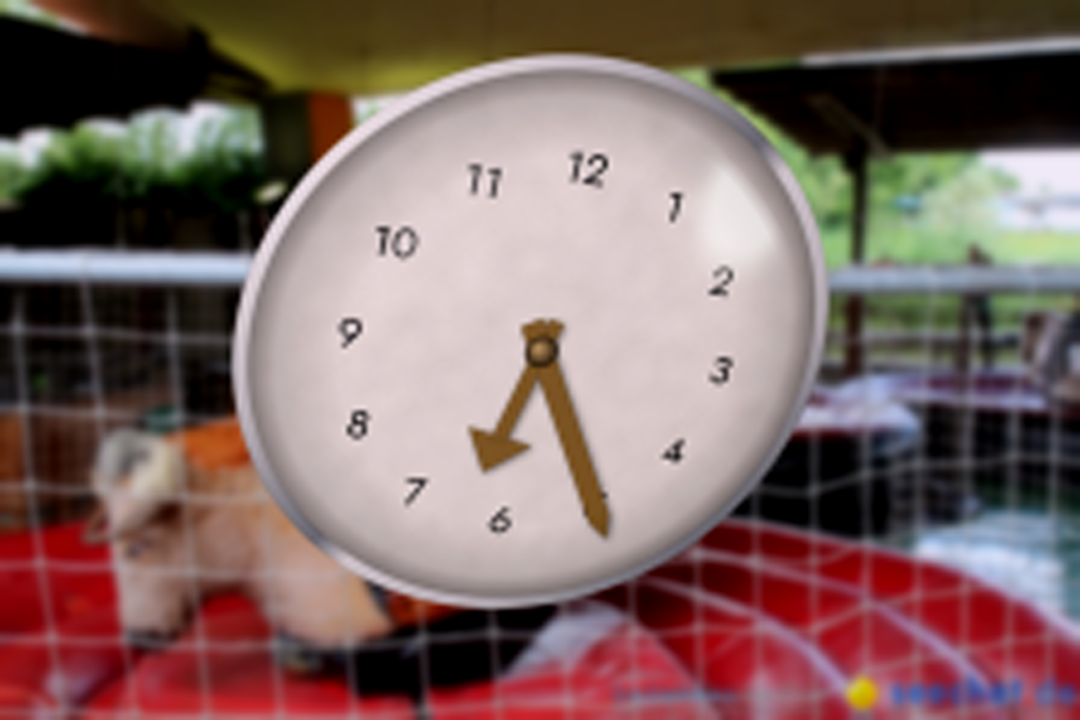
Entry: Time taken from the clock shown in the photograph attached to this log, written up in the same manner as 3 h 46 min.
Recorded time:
6 h 25 min
